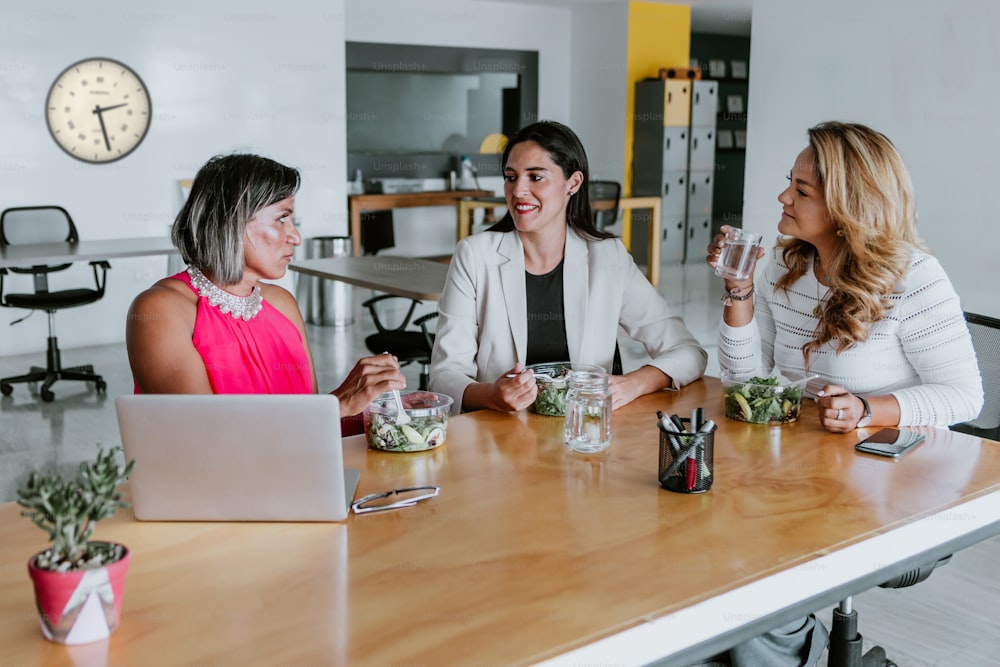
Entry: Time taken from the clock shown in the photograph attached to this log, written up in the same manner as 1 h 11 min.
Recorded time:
2 h 27 min
